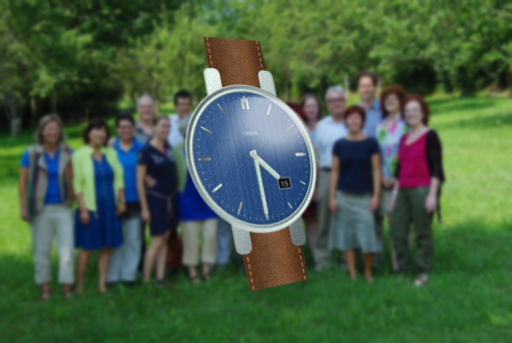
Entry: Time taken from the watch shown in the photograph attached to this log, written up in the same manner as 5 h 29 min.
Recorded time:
4 h 30 min
